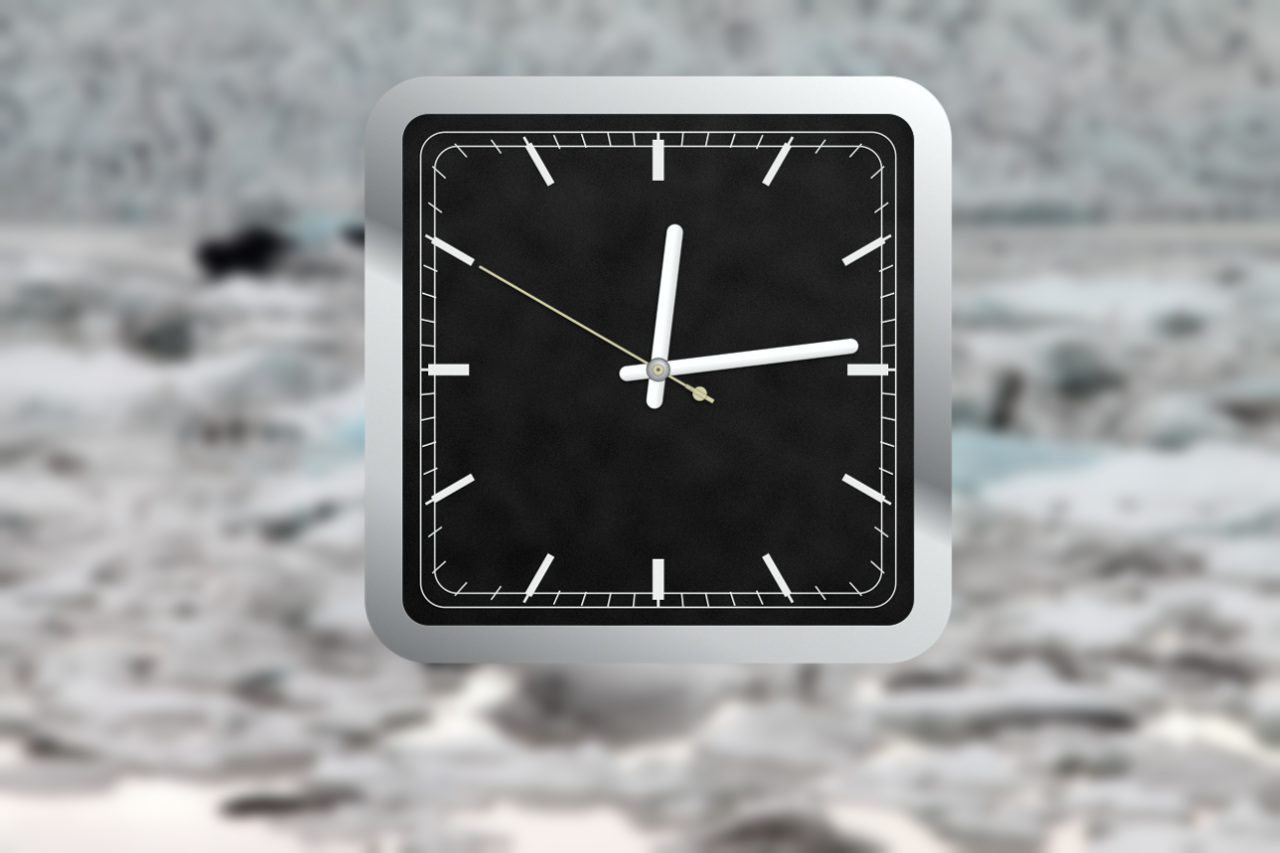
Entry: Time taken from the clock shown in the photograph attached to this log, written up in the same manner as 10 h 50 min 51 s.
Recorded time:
12 h 13 min 50 s
